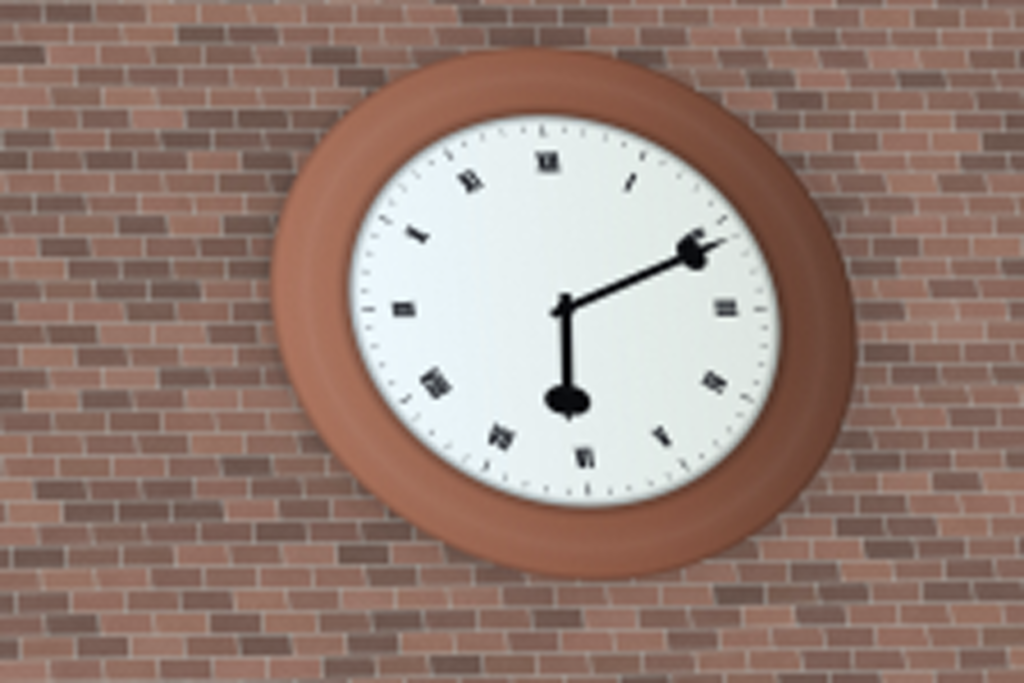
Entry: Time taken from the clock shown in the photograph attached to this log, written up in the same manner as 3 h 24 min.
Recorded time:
6 h 11 min
